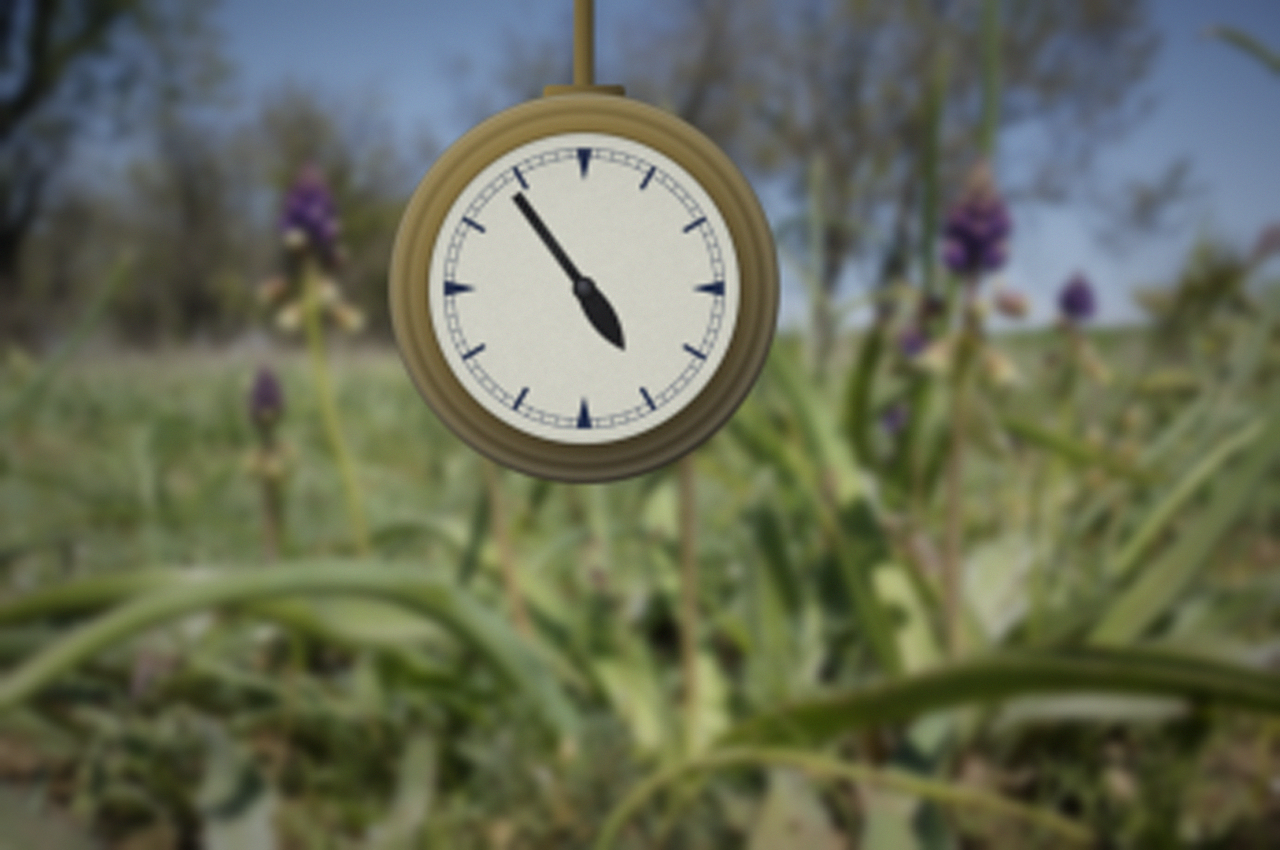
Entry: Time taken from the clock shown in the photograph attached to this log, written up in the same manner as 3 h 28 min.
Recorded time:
4 h 54 min
